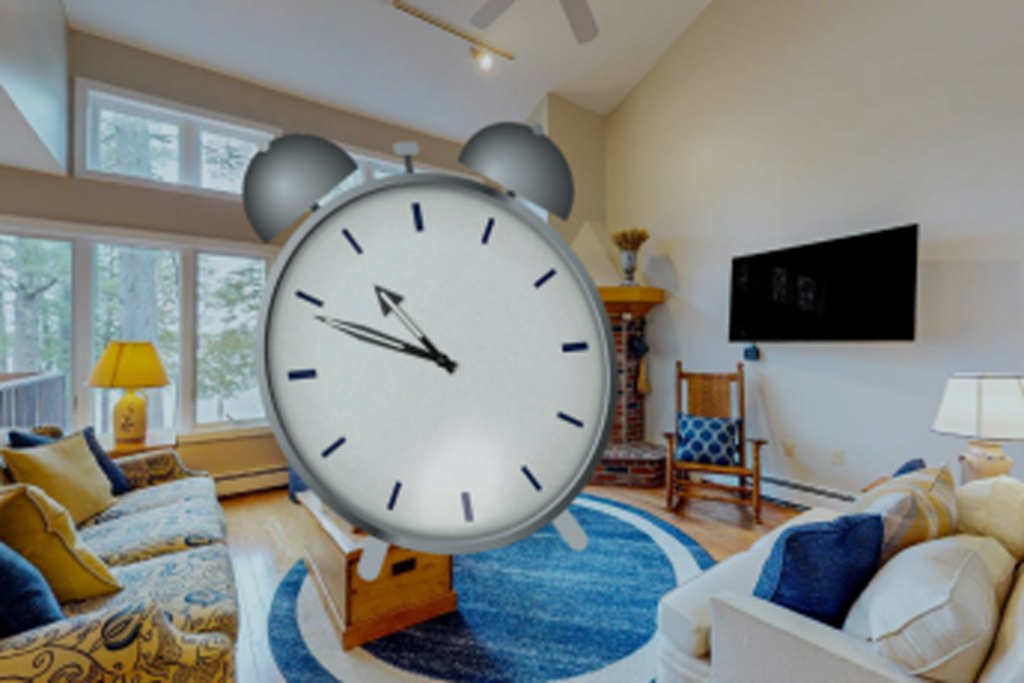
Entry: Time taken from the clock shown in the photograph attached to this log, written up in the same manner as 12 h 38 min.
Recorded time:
10 h 49 min
